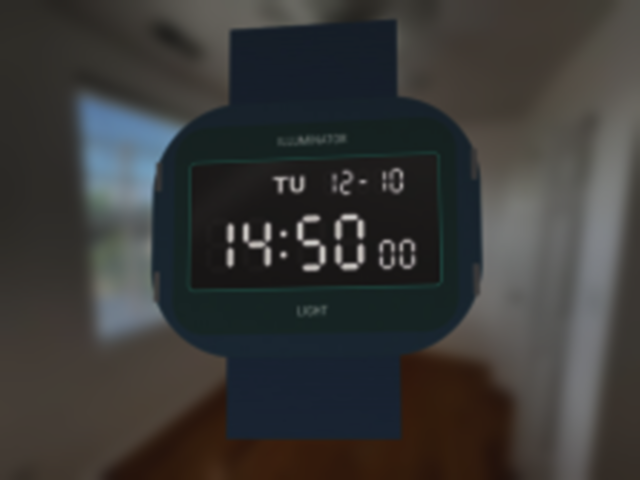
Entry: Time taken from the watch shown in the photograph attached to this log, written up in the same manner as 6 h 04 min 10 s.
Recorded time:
14 h 50 min 00 s
